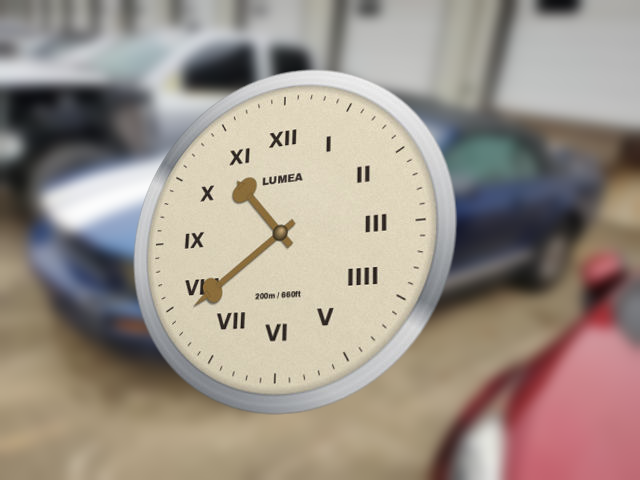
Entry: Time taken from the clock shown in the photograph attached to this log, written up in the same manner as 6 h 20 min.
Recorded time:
10 h 39 min
